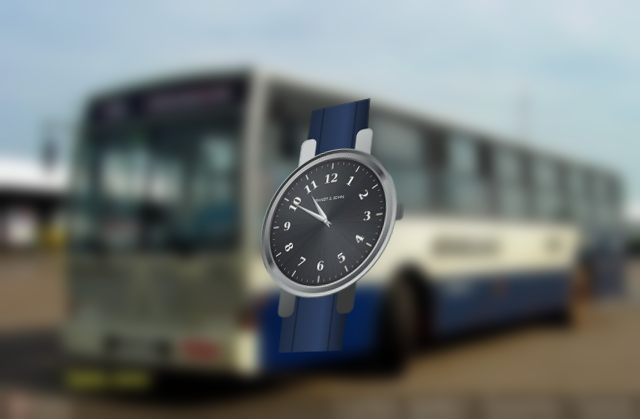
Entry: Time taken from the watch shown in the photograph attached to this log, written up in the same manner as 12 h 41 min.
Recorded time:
10 h 50 min
